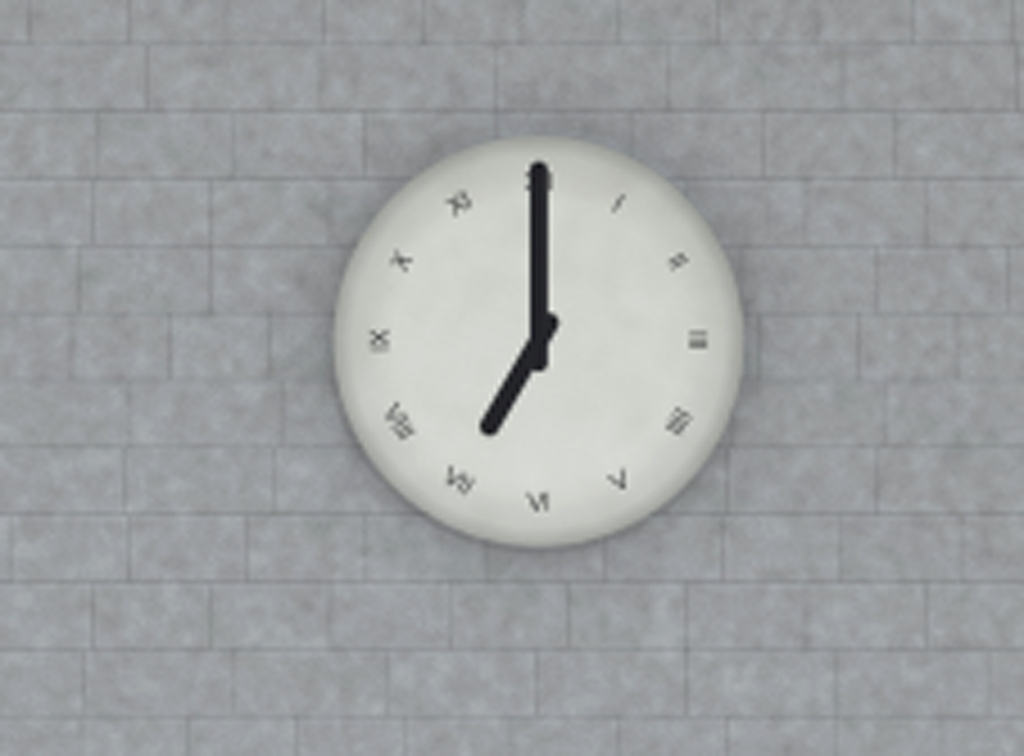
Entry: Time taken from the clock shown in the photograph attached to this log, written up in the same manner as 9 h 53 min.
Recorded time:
7 h 00 min
